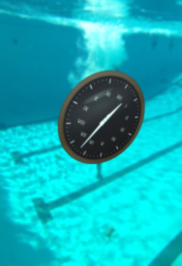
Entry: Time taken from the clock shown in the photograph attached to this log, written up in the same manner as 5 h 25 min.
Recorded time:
12 h 32 min
